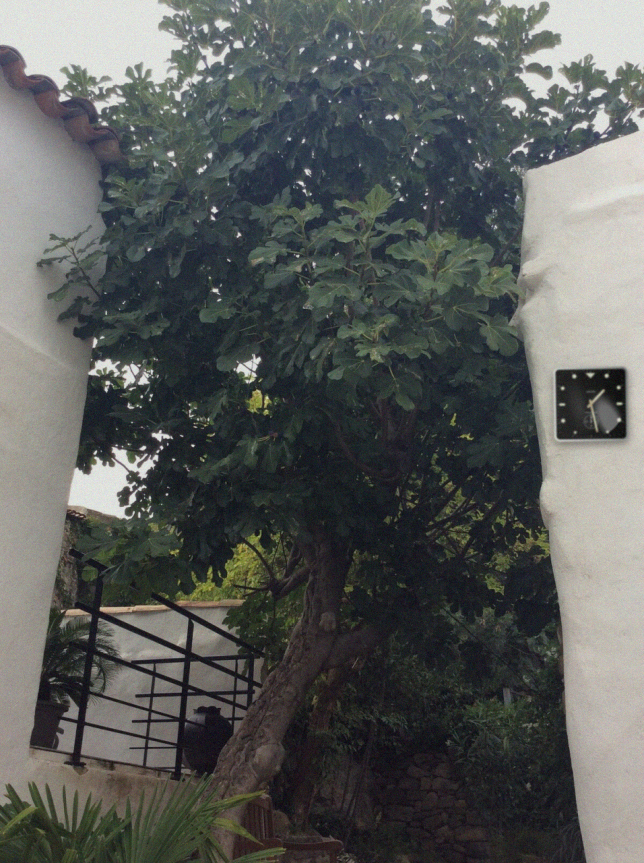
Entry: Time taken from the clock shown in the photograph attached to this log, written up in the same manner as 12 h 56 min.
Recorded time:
1 h 28 min
